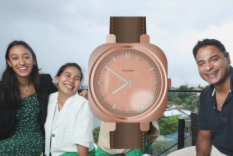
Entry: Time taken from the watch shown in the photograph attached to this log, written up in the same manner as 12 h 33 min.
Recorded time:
7 h 51 min
